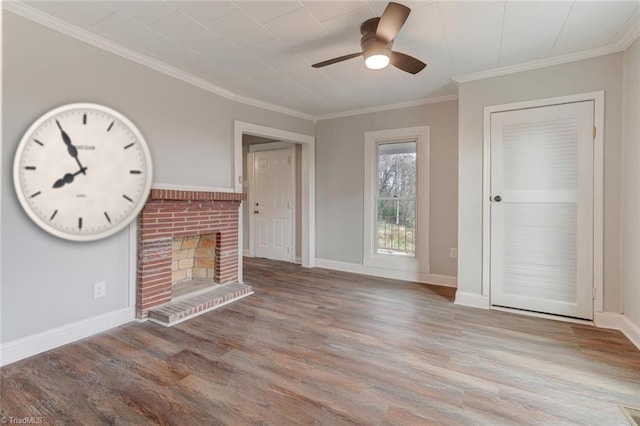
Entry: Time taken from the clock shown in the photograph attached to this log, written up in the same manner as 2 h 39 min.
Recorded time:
7 h 55 min
